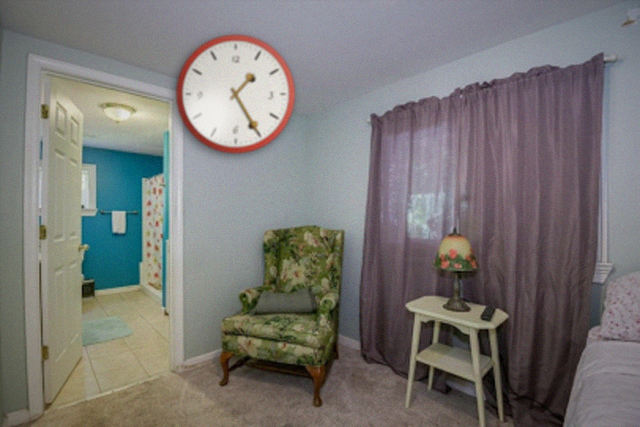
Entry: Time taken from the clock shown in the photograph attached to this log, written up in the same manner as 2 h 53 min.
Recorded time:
1 h 25 min
